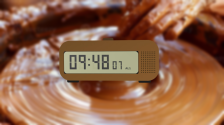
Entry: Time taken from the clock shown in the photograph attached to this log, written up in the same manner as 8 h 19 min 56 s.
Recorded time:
9 h 48 min 07 s
